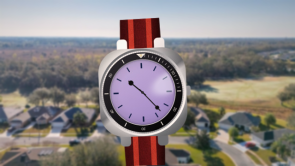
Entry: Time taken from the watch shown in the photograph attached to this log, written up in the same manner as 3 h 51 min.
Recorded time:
10 h 23 min
